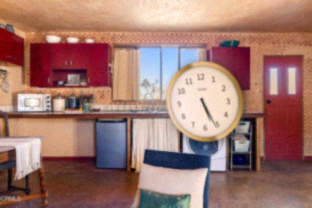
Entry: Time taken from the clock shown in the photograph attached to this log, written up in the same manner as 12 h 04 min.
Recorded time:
5 h 26 min
